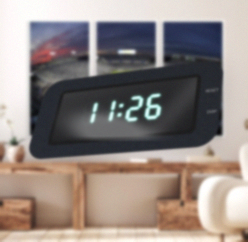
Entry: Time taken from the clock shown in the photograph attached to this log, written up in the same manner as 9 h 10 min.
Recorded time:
11 h 26 min
